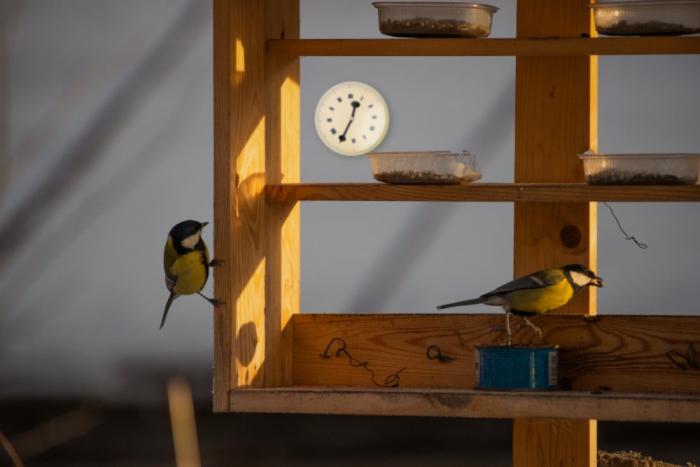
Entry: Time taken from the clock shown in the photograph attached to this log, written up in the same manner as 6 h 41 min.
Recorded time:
12 h 35 min
